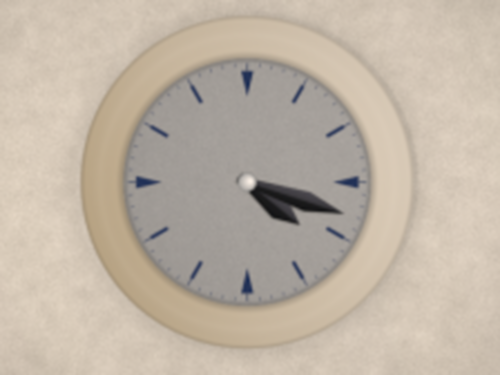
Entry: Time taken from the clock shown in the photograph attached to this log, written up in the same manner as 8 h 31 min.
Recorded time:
4 h 18 min
